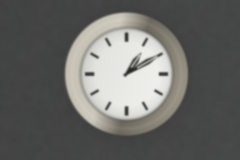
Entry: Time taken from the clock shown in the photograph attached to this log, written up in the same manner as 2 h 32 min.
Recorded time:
1 h 10 min
